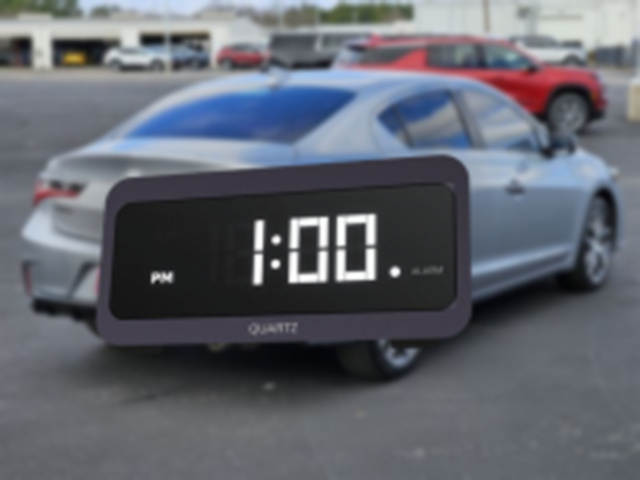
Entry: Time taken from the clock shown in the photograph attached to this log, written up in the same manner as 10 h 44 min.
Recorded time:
1 h 00 min
